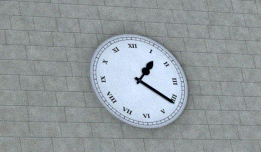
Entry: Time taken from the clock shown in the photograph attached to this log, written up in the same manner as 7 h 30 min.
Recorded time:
1 h 21 min
